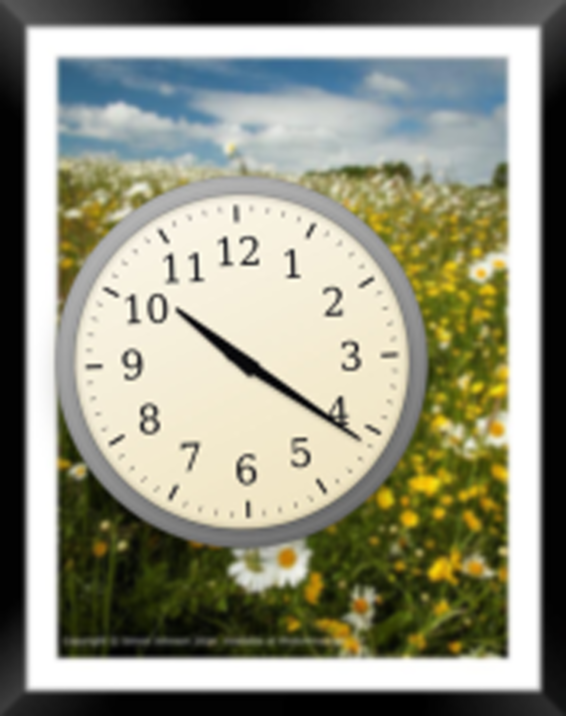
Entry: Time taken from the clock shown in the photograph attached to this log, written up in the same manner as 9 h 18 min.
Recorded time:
10 h 21 min
